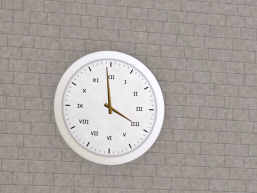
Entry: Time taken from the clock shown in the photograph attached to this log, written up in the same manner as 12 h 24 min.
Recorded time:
3 h 59 min
